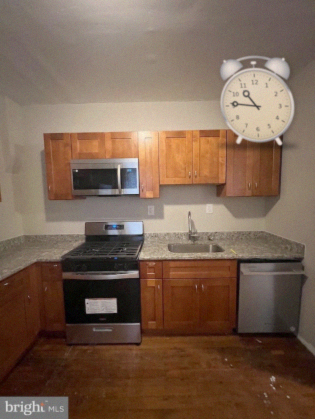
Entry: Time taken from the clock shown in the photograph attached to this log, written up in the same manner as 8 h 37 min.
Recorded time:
10 h 46 min
